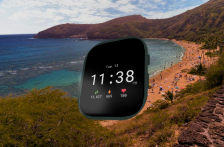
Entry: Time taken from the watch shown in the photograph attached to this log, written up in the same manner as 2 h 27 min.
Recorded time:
11 h 38 min
